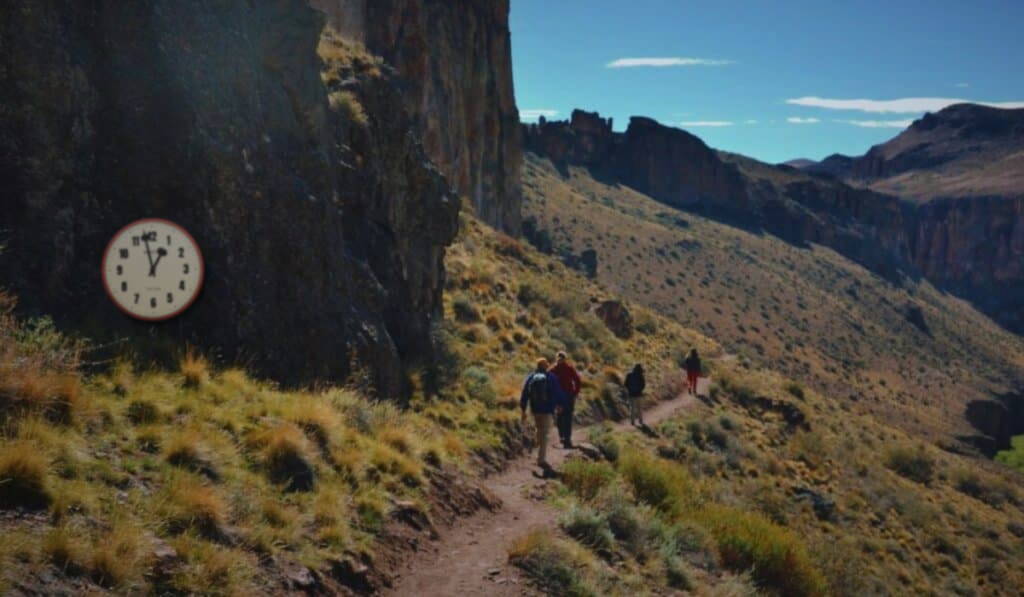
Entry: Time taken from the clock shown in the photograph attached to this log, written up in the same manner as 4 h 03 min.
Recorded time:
12 h 58 min
